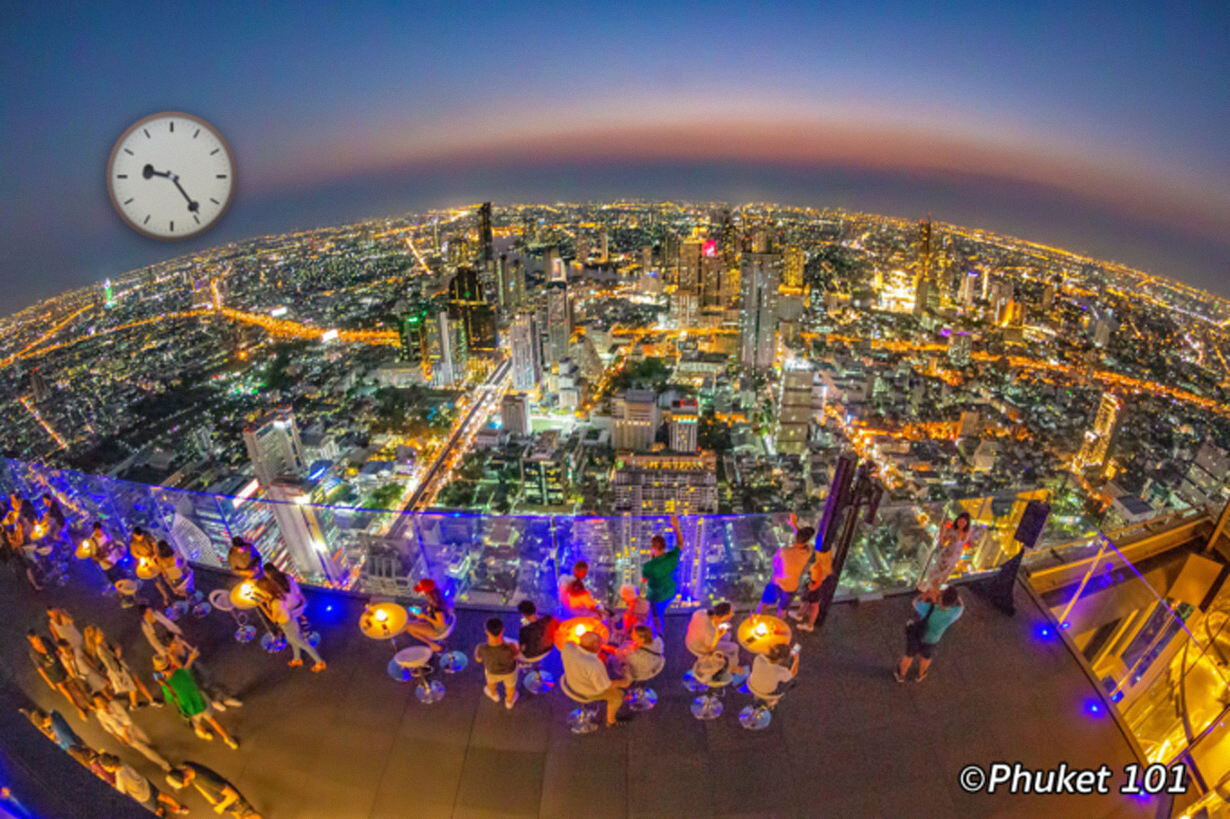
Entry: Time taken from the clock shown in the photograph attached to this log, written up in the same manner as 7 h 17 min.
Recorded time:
9 h 24 min
